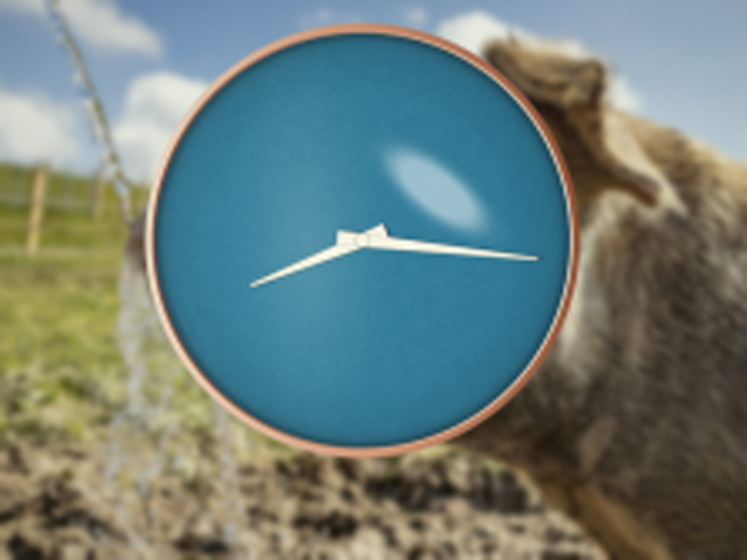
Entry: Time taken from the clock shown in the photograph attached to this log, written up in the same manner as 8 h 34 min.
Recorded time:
8 h 16 min
